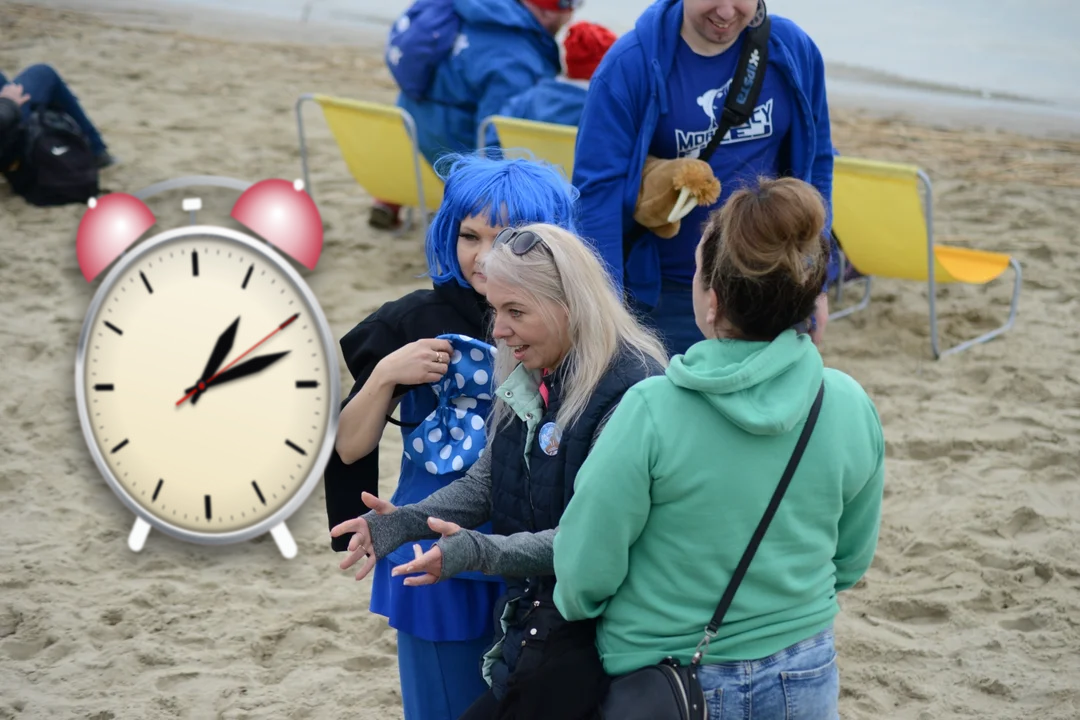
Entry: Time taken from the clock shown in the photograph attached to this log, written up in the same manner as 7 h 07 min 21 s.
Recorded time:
1 h 12 min 10 s
